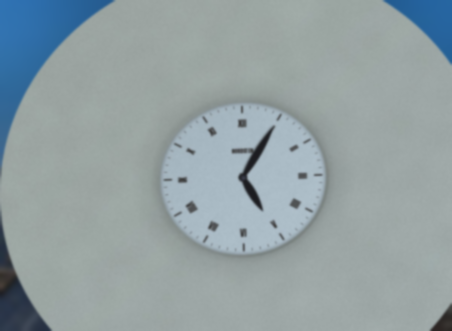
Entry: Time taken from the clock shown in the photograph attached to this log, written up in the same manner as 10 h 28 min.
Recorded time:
5 h 05 min
